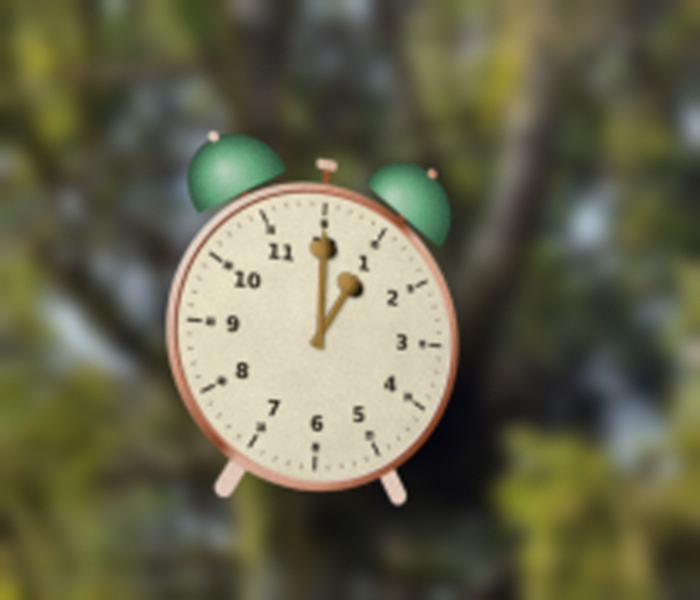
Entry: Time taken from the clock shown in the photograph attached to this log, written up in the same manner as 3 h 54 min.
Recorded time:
1 h 00 min
